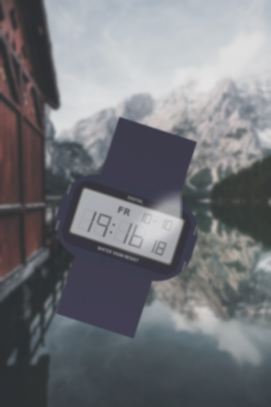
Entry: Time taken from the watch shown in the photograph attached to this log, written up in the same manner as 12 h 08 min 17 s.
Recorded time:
19 h 16 min 18 s
